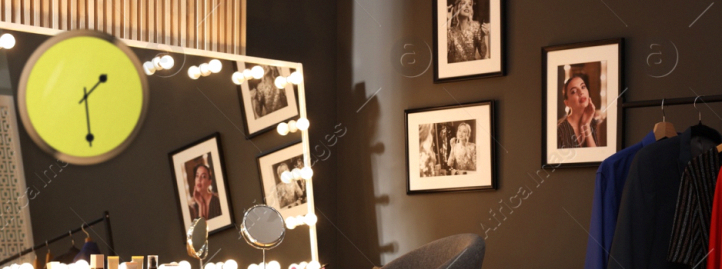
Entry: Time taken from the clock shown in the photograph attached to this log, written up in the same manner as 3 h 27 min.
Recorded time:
1 h 29 min
